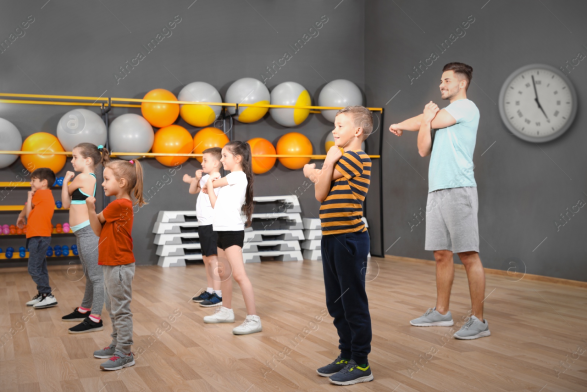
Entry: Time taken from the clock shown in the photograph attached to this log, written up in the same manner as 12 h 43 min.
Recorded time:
4 h 58 min
